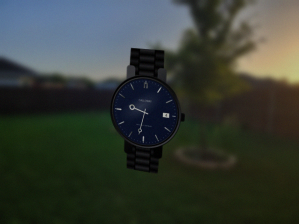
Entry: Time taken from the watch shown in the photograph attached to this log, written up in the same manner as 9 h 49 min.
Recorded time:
9 h 32 min
